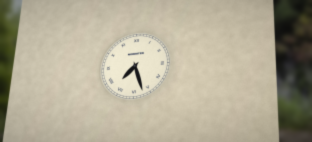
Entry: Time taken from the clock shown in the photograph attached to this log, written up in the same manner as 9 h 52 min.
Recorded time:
7 h 27 min
